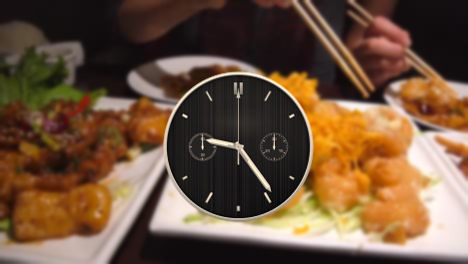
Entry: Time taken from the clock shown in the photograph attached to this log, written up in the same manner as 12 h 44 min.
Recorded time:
9 h 24 min
